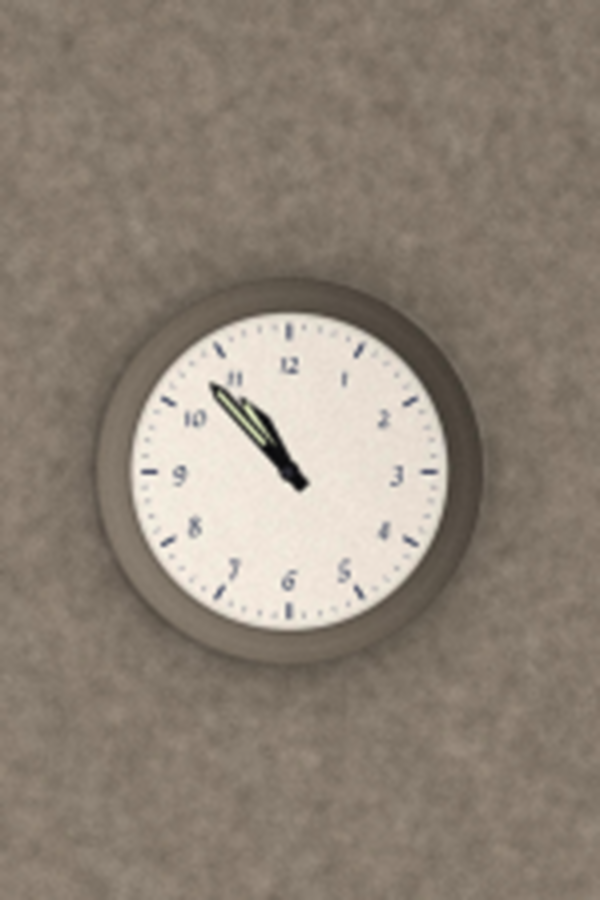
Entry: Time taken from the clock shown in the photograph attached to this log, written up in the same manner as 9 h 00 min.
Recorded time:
10 h 53 min
